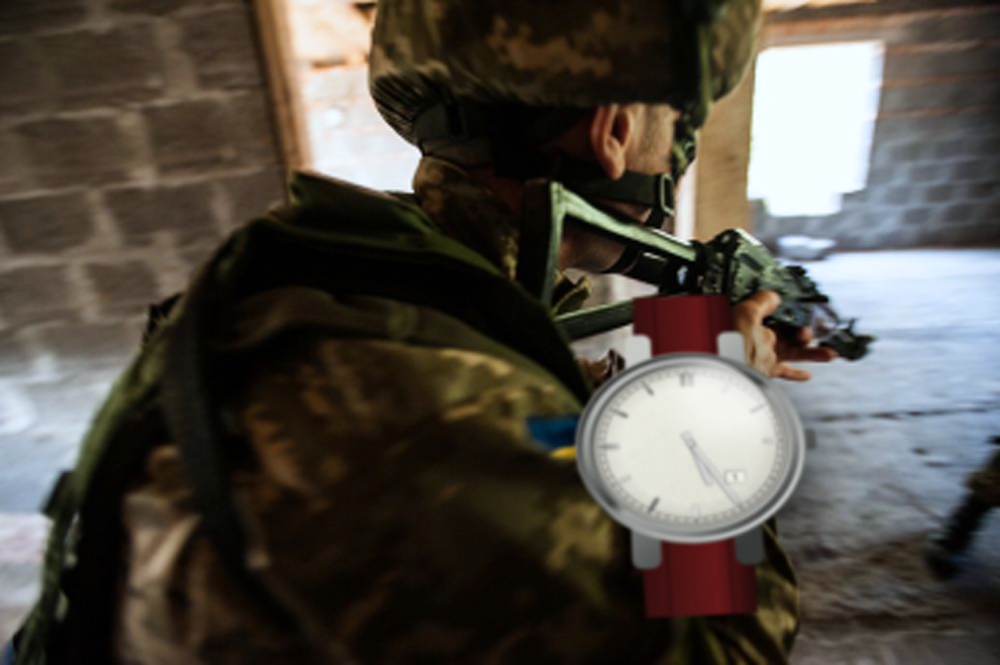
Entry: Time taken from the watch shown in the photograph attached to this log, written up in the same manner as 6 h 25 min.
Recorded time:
5 h 25 min
